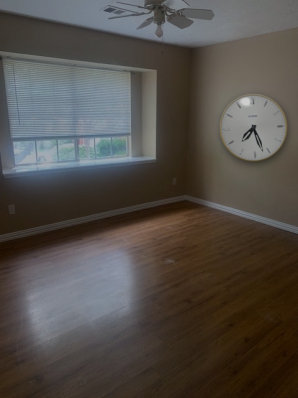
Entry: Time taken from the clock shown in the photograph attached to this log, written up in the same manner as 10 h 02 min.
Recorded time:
7 h 27 min
